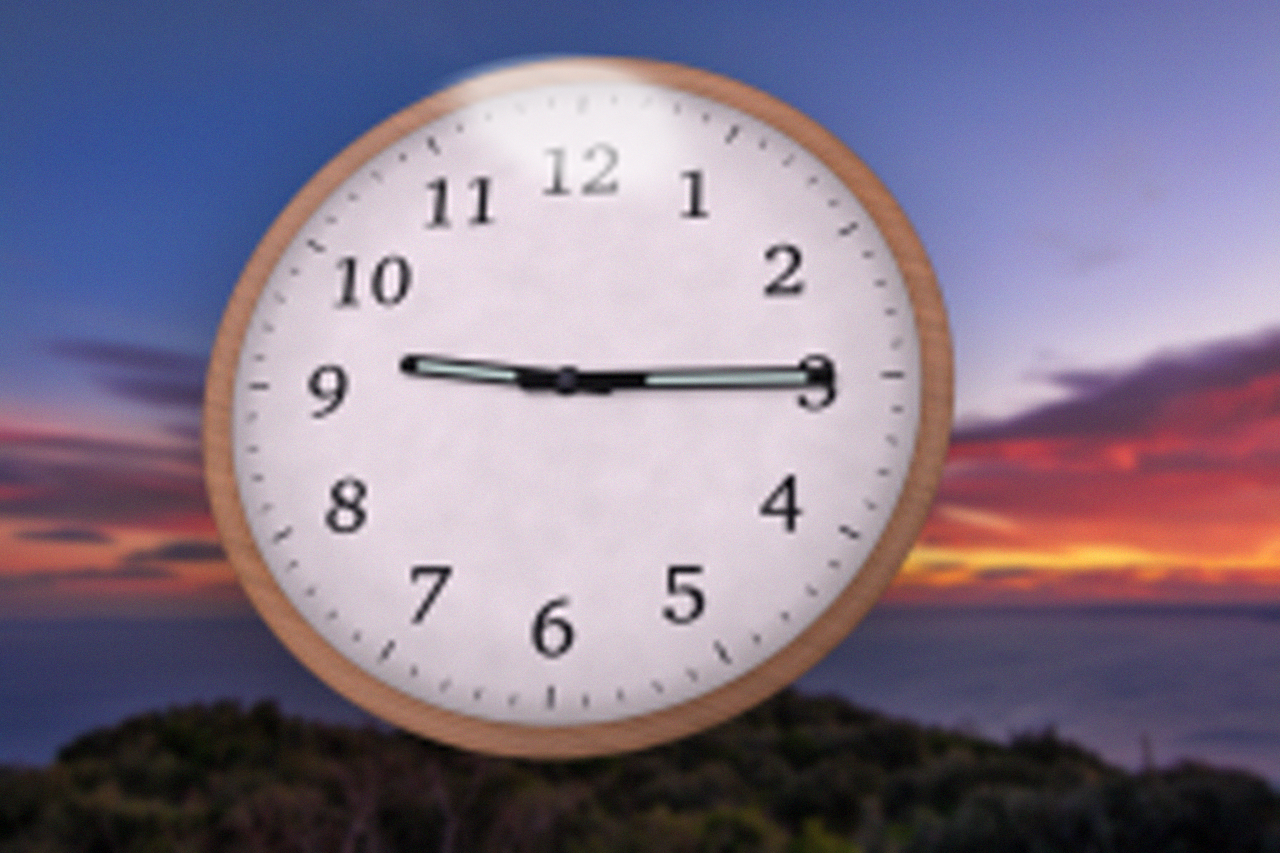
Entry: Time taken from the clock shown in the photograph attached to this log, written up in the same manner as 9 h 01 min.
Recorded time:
9 h 15 min
